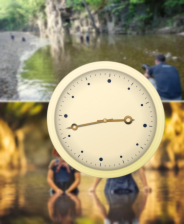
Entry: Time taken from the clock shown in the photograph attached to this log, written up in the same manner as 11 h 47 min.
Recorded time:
2 h 42 min
